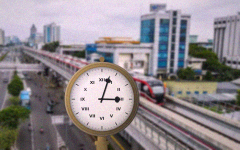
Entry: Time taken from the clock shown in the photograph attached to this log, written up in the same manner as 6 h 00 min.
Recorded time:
3 h 03 min
